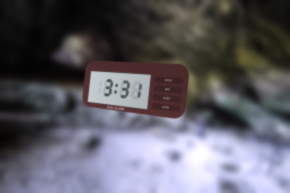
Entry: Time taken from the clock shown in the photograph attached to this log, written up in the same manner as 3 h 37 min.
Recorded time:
3 h 31 min
